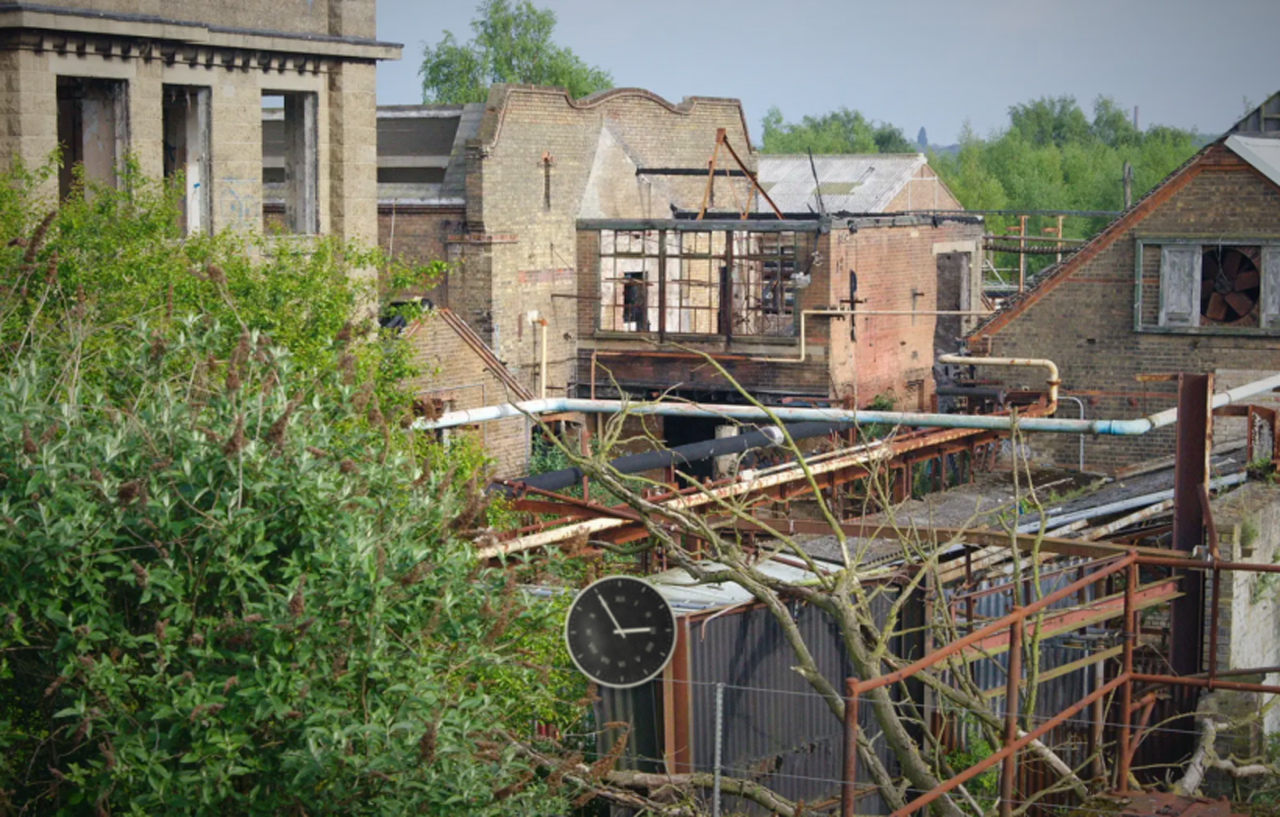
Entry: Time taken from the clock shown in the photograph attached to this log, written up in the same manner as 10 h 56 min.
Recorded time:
2 h 55 min
